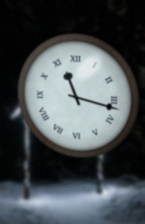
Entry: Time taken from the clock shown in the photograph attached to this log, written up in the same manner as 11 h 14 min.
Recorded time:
11 h 17 min
